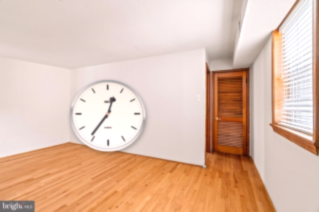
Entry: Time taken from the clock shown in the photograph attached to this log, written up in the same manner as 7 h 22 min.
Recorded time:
12 h 36 min
